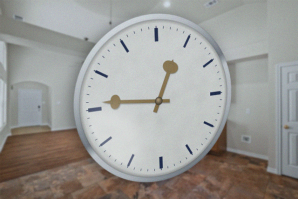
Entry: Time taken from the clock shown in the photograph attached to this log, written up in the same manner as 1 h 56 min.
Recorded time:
12 h 46 min
